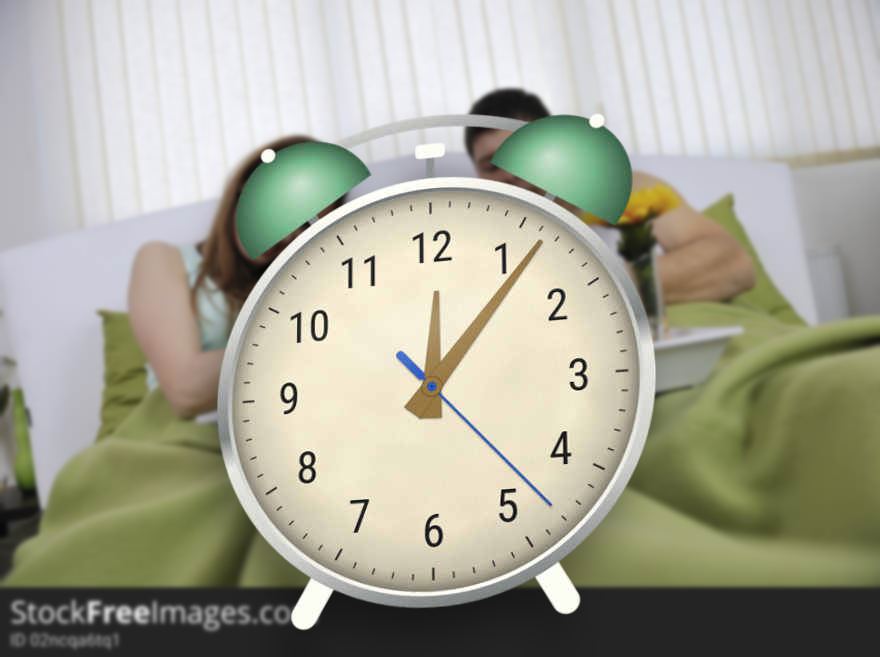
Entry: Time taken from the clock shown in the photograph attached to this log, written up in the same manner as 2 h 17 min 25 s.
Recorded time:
12 h 06 min 23 s
